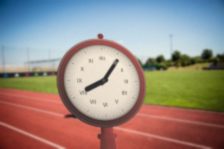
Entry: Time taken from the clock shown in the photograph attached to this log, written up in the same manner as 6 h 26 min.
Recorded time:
8 h 06 min
